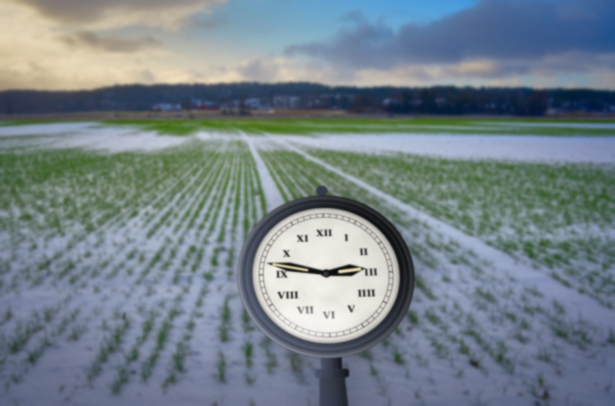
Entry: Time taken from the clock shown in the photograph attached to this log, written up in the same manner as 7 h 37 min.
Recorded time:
2 h 47 min
